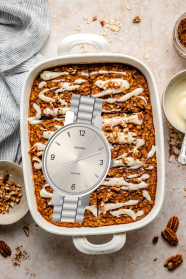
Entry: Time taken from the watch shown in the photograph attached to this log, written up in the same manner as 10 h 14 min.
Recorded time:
8 h 11 min
